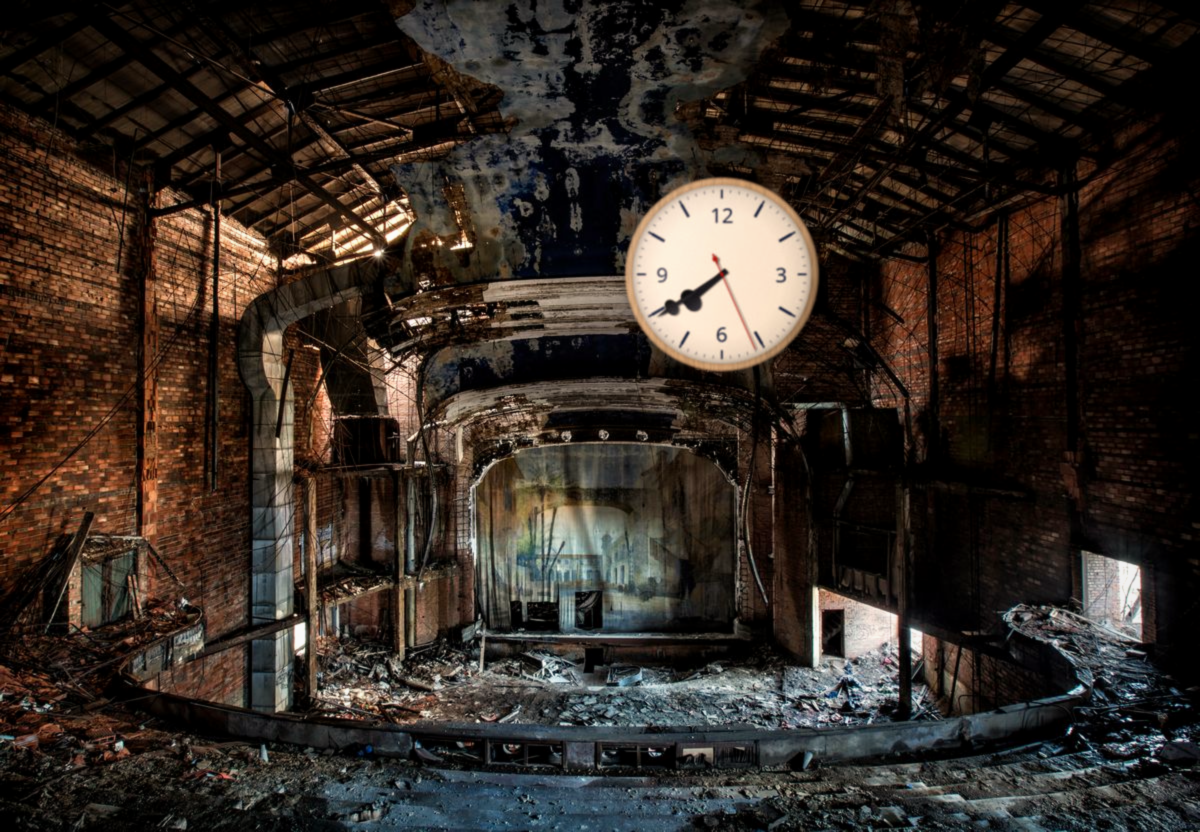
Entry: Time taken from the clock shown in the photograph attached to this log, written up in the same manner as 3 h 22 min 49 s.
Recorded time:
7 h 39 min 26 s
